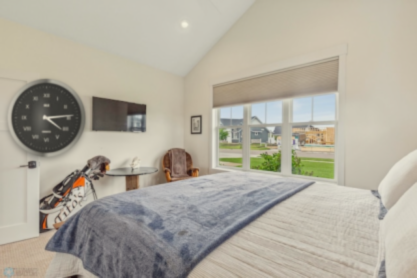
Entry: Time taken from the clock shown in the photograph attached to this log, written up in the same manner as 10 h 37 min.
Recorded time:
4 h 14 min
